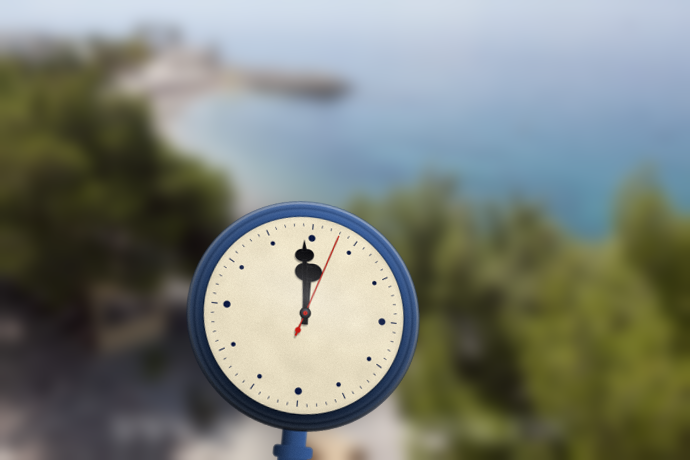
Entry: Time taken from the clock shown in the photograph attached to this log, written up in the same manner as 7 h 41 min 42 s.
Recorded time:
11 h 59 min 03 s
